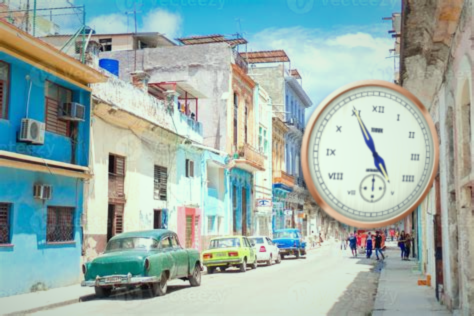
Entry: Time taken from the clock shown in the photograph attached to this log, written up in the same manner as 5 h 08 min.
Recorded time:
4 h 55 min
